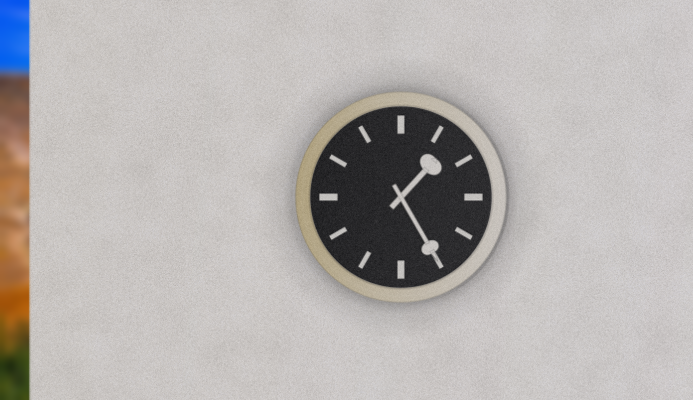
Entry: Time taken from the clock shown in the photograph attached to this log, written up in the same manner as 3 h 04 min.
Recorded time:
1 h 25 min
